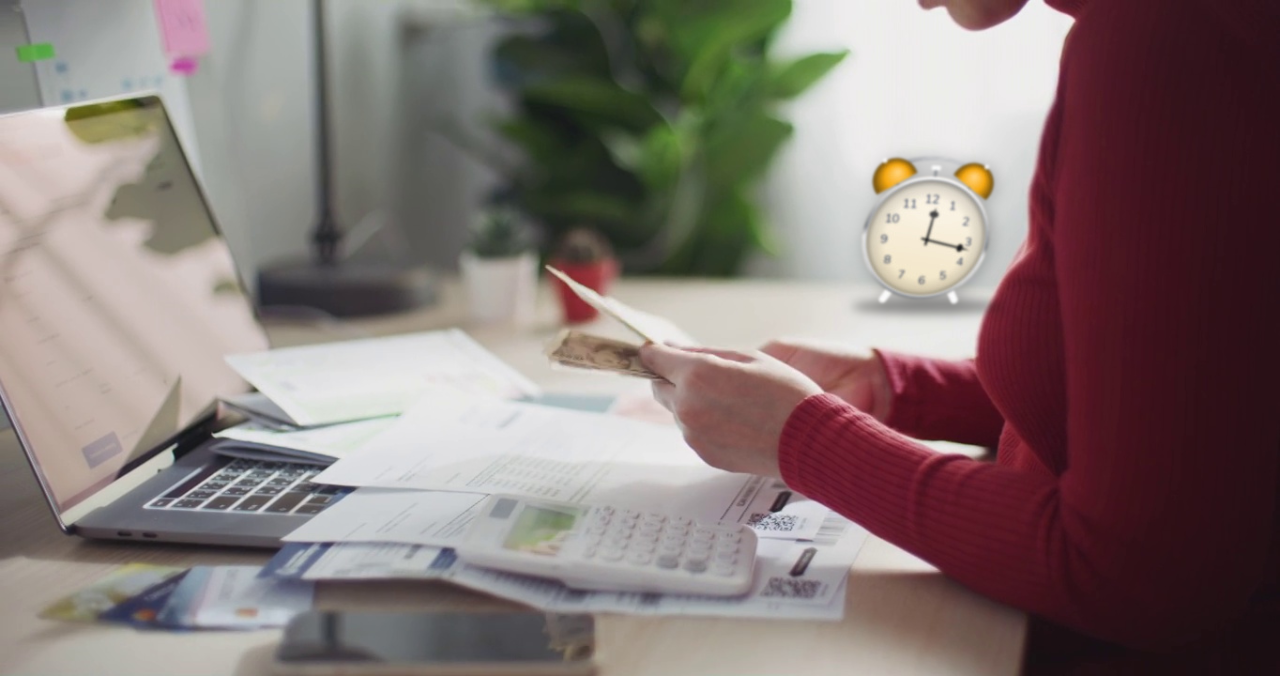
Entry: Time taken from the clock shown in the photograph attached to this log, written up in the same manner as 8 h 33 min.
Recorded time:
12 h 17 min
